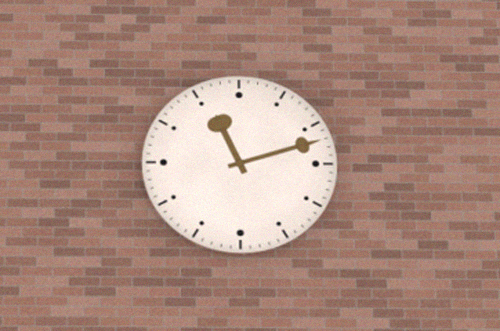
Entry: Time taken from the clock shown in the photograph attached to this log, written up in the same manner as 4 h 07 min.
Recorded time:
11 h 12 min
